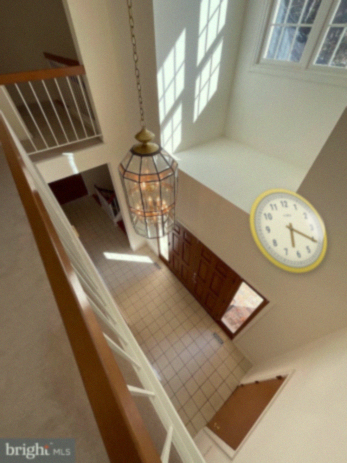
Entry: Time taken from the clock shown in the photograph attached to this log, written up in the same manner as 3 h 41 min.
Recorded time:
6 h 20 min
